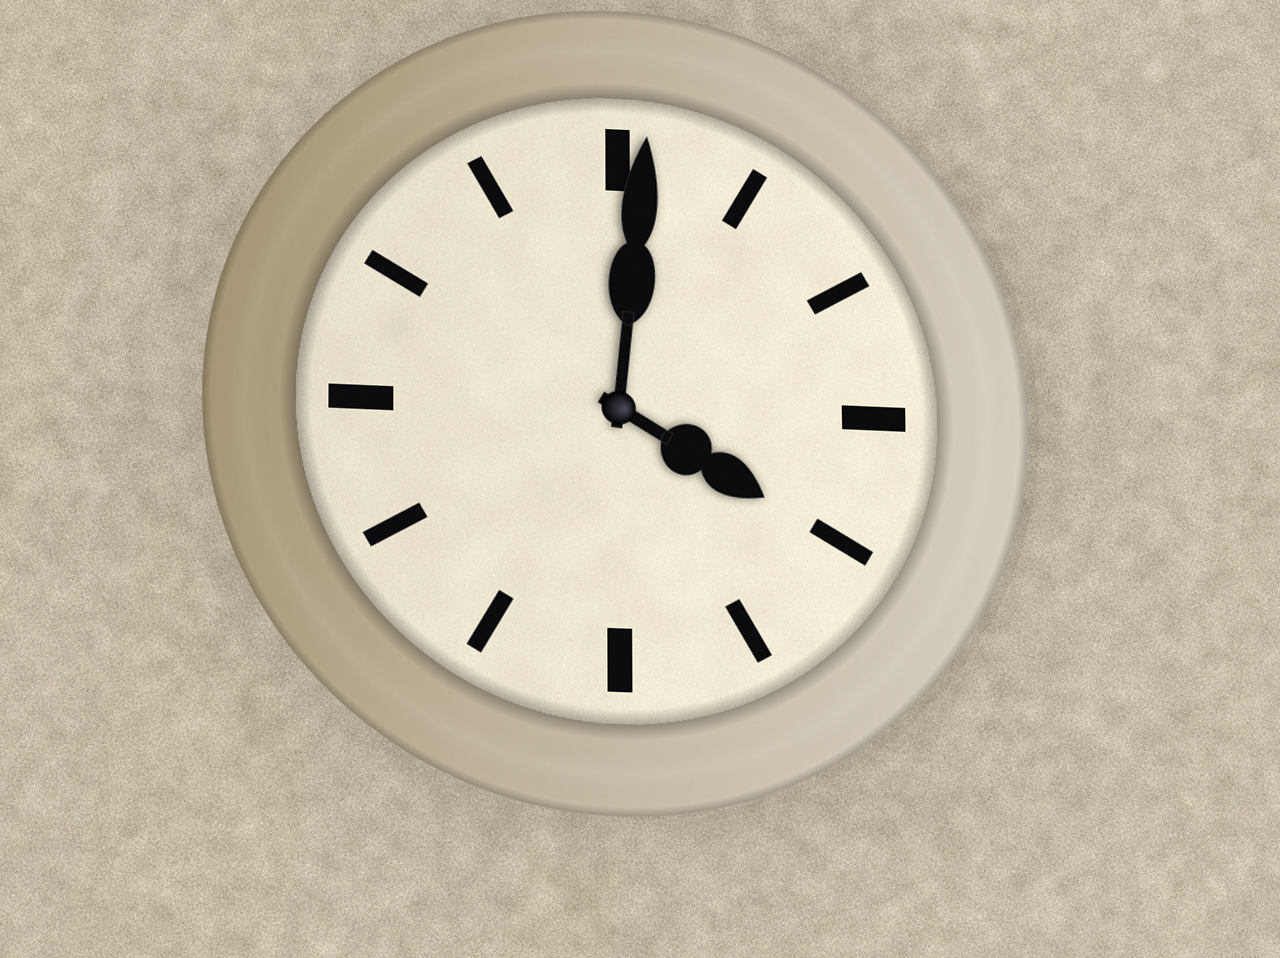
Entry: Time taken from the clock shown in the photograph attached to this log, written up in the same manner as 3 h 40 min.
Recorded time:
4 h 01 min
